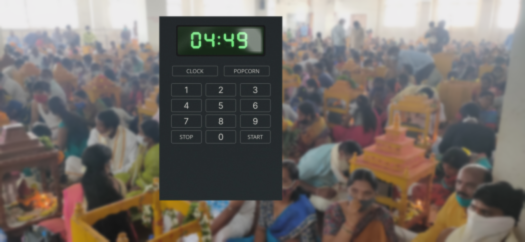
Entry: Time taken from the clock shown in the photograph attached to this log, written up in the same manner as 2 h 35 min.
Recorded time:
4 h 49 min
